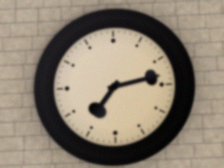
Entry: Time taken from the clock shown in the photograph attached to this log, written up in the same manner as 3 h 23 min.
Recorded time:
7 h 13 min
